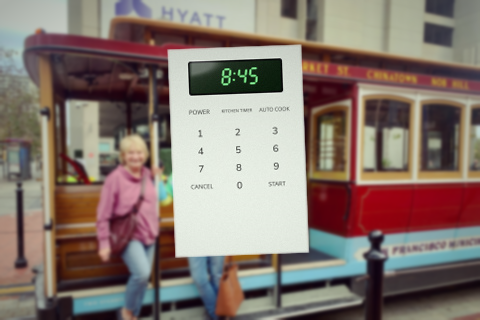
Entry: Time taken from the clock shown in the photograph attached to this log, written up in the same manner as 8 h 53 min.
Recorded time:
8 h 45 min
